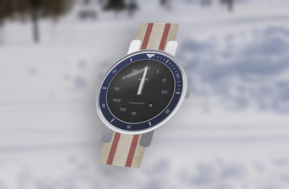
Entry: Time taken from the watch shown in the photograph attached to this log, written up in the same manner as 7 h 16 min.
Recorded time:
12 h 00 min
